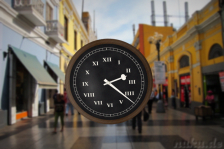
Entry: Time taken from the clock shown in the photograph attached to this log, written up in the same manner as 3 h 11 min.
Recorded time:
2 h 22 min
